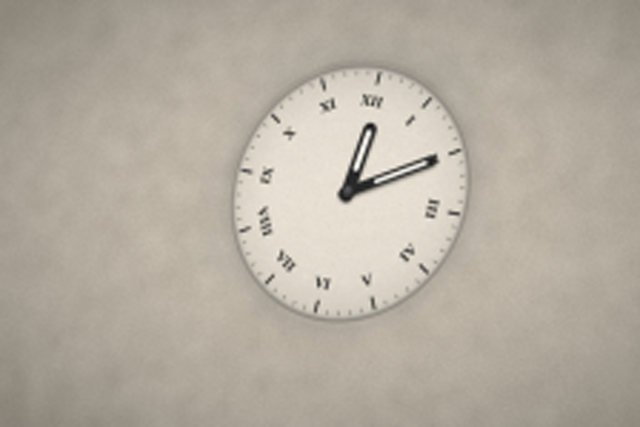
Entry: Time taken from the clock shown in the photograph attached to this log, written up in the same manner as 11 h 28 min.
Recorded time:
12 h 10 min
